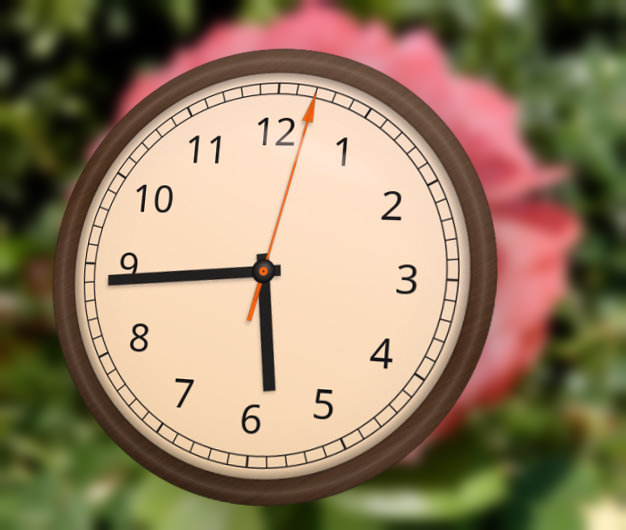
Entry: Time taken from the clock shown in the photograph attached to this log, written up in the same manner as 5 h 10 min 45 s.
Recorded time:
5 h 44 min 02 s
